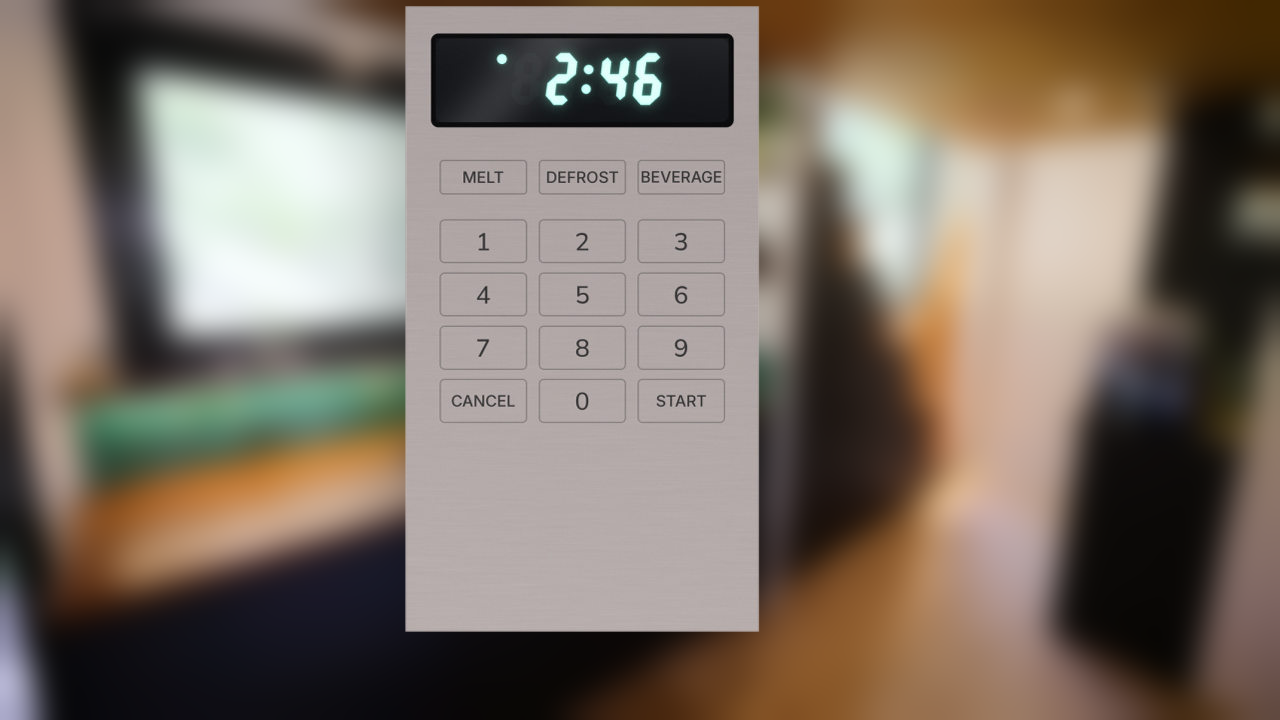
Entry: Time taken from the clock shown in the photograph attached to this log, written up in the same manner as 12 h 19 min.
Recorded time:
2 h 46 min
